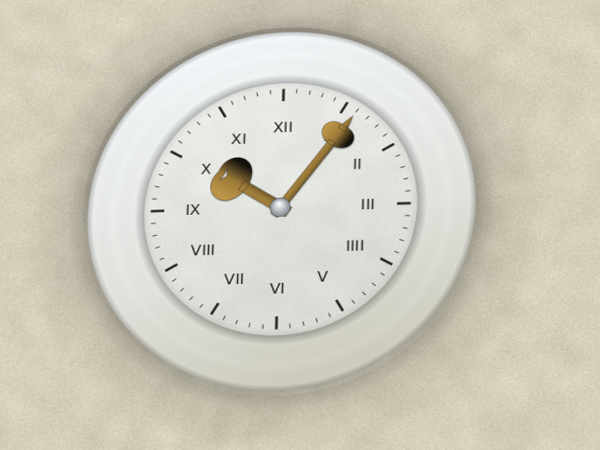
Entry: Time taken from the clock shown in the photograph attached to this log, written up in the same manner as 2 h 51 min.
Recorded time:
10 h 06 min
